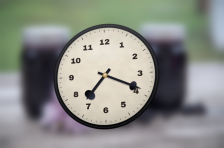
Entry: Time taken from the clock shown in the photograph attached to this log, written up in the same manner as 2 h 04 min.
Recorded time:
7 h 19 min
